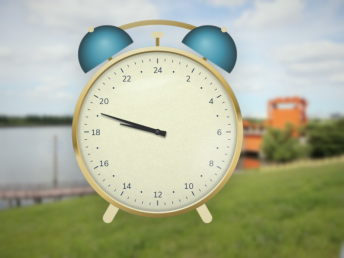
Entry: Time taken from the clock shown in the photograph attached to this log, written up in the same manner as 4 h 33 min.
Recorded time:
18 h 48 min
